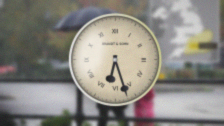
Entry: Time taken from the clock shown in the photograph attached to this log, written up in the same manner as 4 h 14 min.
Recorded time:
6 h 27 min
